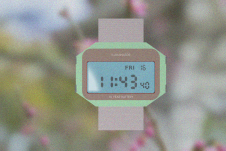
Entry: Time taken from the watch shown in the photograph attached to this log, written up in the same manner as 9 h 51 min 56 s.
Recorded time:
11 h 43 min 40 s
